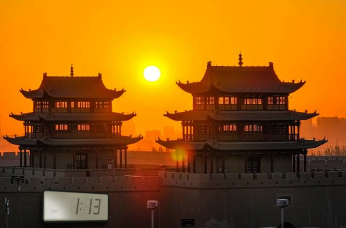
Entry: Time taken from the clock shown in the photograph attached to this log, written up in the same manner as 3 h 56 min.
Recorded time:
1 h 13 min
